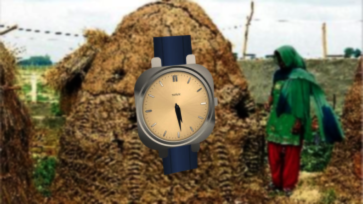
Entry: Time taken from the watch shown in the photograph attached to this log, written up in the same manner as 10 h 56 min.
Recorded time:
5 h 29 min
